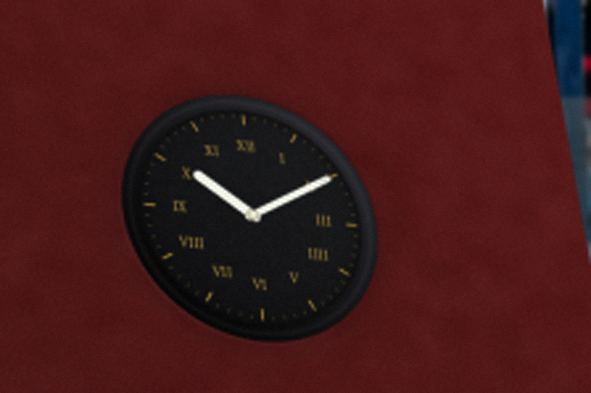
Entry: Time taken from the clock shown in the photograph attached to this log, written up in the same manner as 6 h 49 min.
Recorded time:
10 h 10 min
